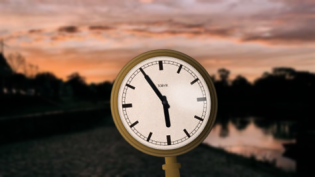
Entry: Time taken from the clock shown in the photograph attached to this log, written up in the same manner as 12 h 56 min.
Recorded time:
5 h 55 min
